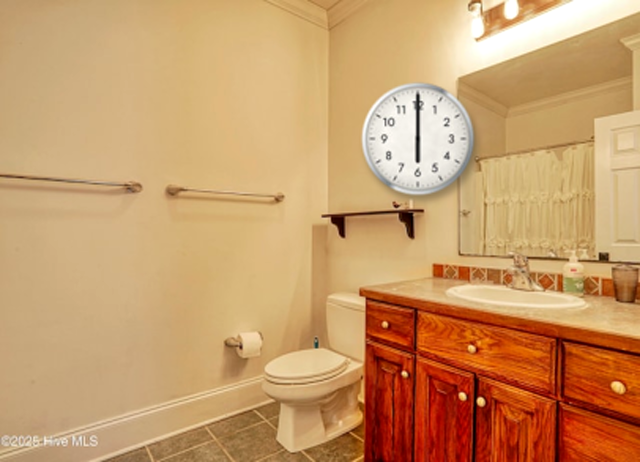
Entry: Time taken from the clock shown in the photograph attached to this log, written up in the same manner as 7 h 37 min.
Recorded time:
6 h 00 min
